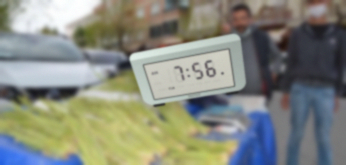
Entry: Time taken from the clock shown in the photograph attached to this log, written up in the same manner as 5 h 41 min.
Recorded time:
7 h 56 min
